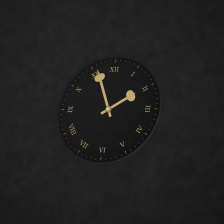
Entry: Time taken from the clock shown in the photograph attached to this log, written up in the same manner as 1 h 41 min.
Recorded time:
1 h 56 min
